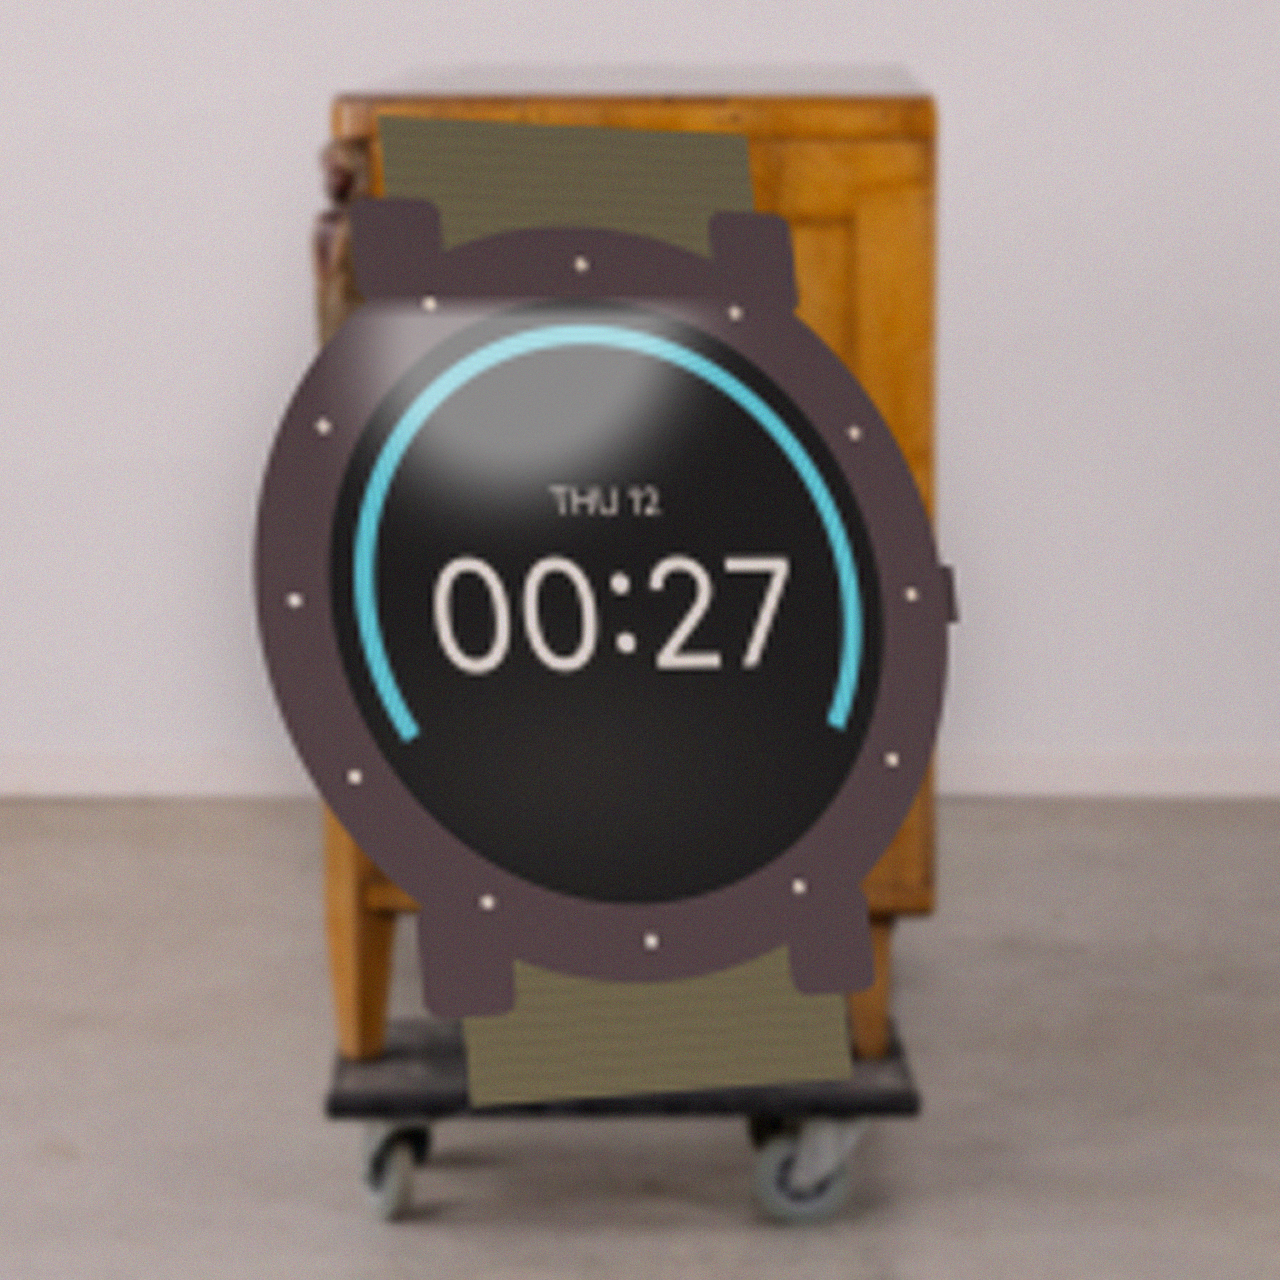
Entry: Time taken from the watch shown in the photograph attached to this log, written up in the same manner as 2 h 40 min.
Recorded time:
0 h 27 min
